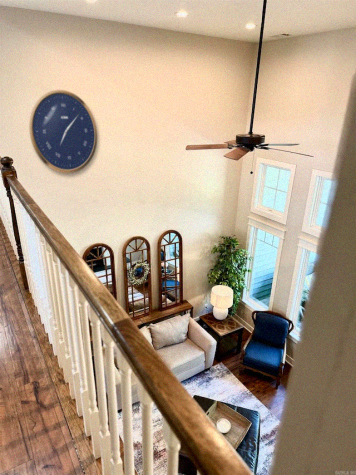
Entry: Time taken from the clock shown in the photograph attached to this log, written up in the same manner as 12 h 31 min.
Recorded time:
7 h 08 min
